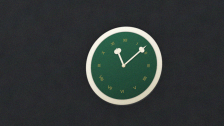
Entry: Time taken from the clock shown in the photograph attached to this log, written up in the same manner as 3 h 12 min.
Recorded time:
11 h 08 min
